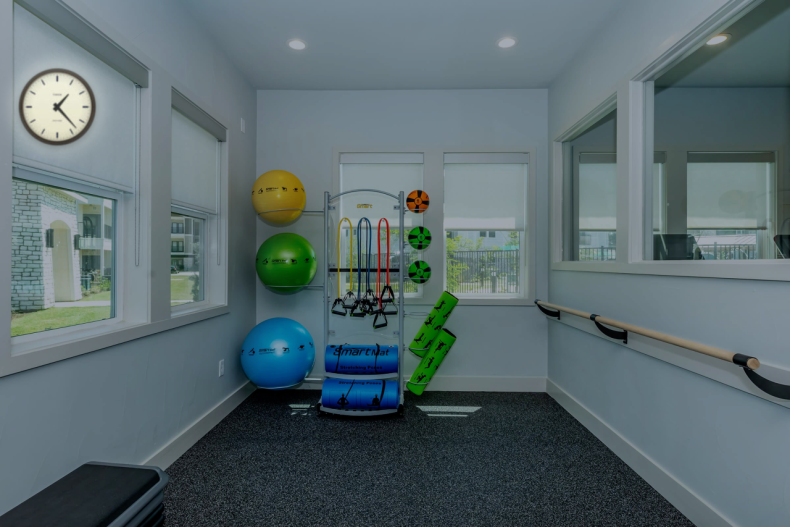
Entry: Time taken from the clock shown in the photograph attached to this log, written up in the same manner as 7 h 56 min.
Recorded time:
1 h 23 min
